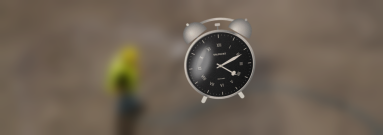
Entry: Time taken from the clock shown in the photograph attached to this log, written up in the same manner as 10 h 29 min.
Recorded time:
4 h 11 min
